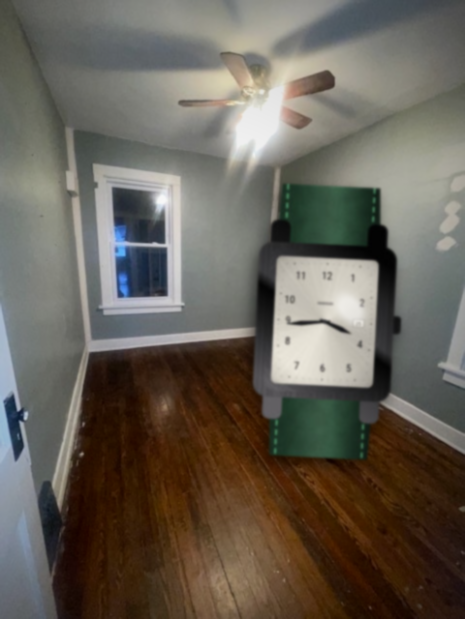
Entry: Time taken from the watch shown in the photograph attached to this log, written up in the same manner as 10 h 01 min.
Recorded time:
3 h 44 min
